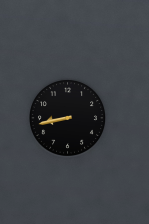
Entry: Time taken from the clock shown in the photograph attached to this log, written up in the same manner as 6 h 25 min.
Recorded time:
8 h 43 min
